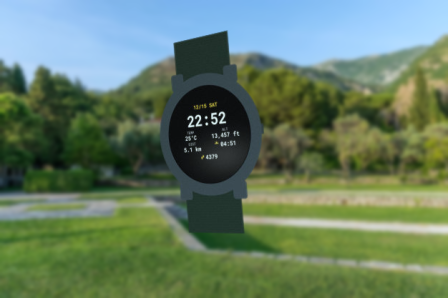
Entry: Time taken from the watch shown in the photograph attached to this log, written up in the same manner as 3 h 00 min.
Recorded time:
22 h 52 min
